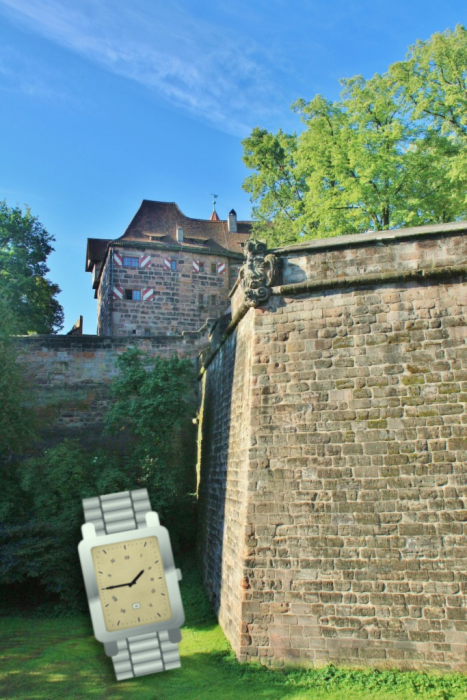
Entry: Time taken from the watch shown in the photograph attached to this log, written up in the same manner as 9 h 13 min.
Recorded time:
1 h 45 min
